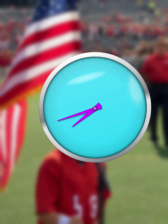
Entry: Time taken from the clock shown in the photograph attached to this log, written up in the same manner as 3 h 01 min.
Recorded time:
7 h 42 min
